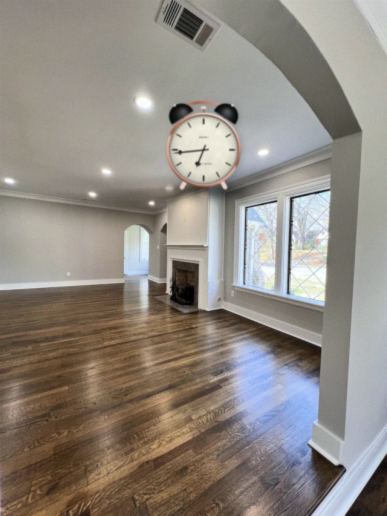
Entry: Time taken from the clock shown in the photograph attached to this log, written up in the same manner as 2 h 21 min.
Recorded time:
6 h 44 min
